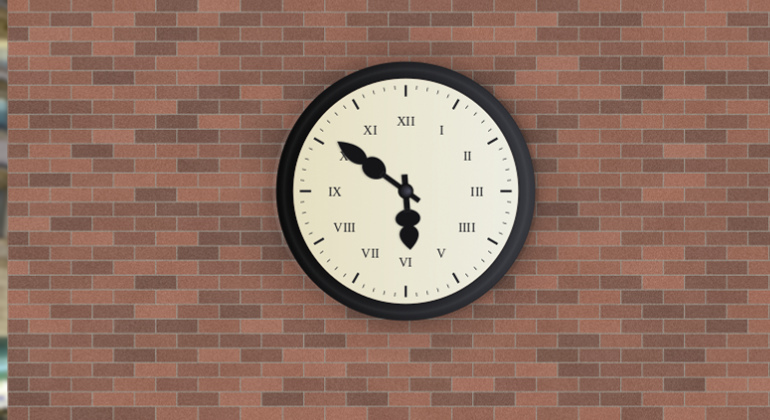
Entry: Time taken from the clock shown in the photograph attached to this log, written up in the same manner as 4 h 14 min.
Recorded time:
5 h 51 min
